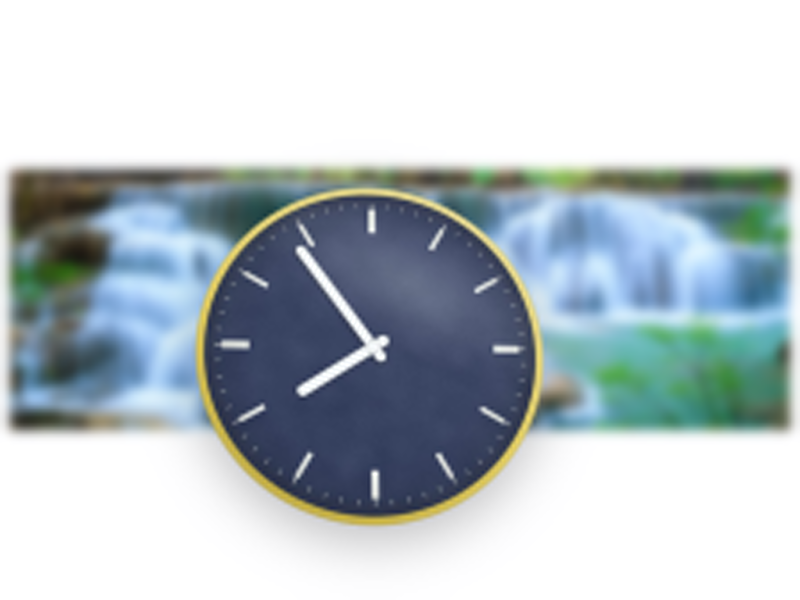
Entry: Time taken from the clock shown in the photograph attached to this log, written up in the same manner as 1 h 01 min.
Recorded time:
7 h 54 min
